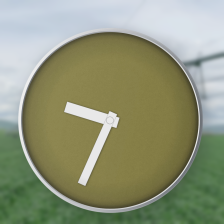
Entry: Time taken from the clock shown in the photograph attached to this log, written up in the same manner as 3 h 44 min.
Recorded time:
9 h 34 min
